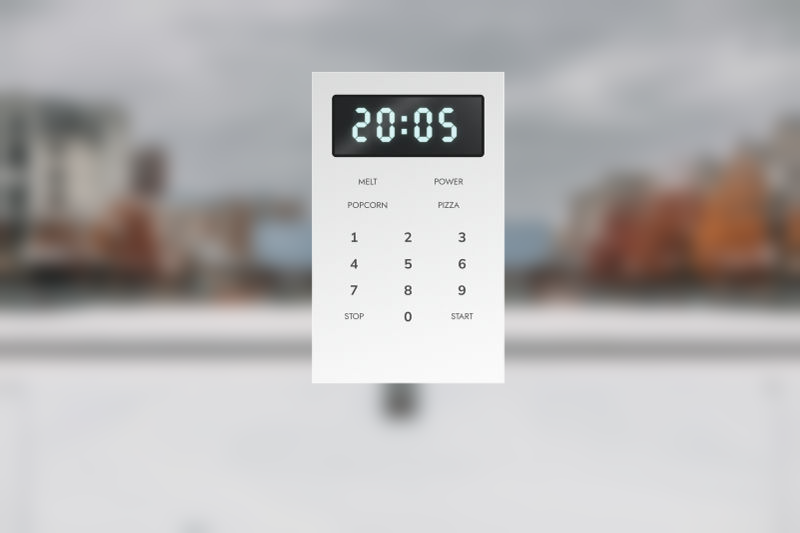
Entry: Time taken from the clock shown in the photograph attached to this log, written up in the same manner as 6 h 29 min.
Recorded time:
20 h 05 min
